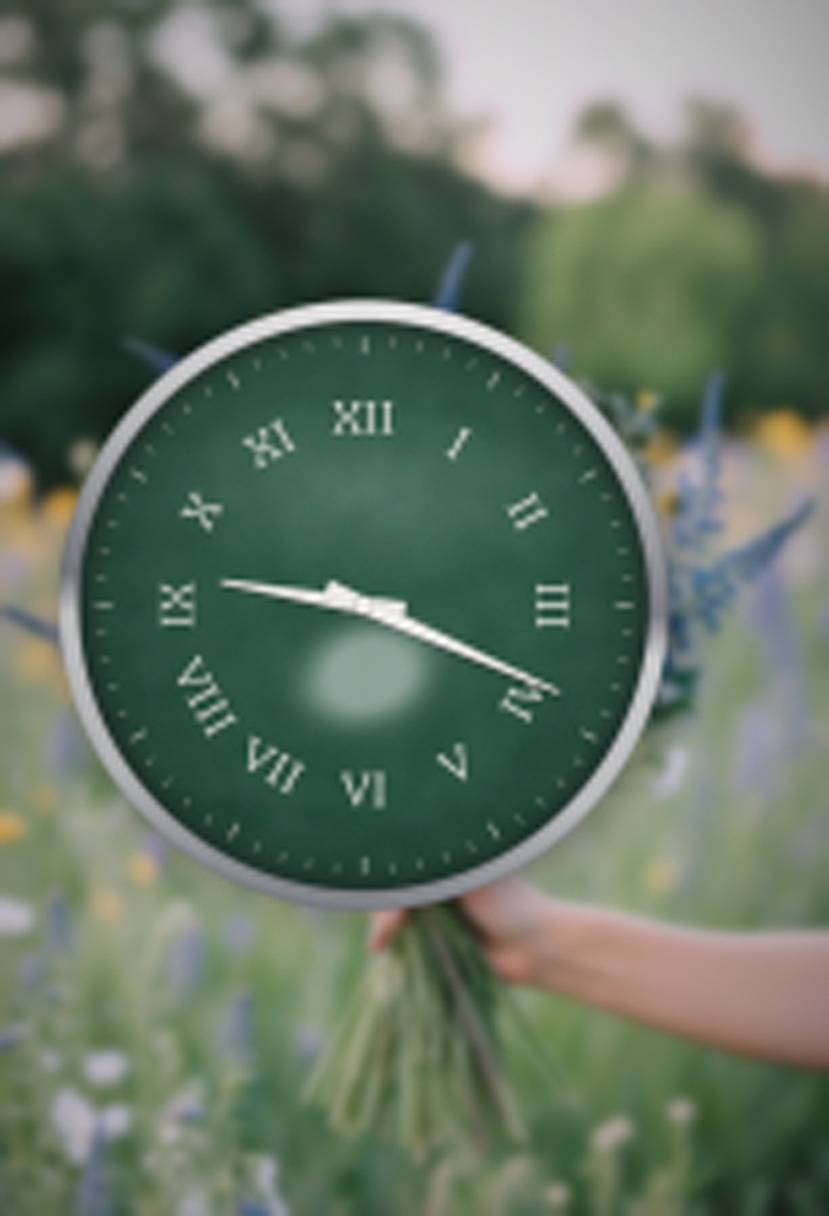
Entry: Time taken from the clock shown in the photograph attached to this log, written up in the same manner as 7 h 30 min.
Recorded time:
9 h 19 min
